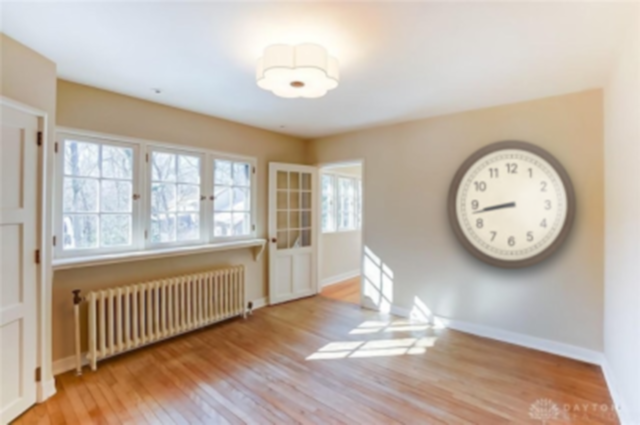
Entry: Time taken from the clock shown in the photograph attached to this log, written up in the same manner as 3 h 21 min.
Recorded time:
8 h 43 min
